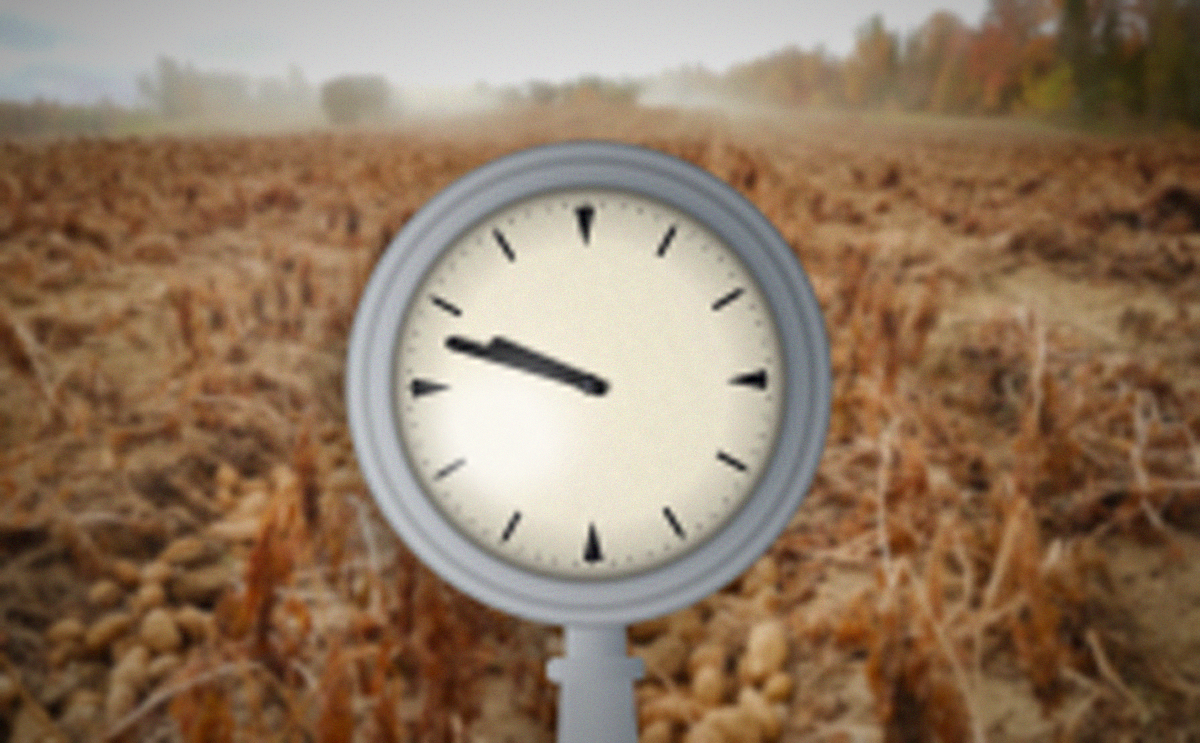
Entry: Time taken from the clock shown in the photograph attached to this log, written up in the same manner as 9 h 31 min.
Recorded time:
9 h 48 min
